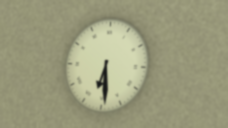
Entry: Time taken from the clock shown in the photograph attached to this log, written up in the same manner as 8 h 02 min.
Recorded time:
6 h 29 min
